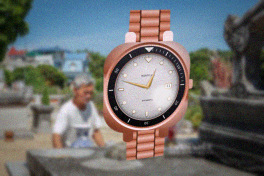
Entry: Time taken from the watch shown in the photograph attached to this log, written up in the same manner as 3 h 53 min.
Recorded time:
12 h 48 min
